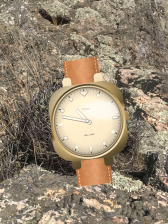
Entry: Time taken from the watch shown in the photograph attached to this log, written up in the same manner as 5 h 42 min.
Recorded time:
10 h 48 min
